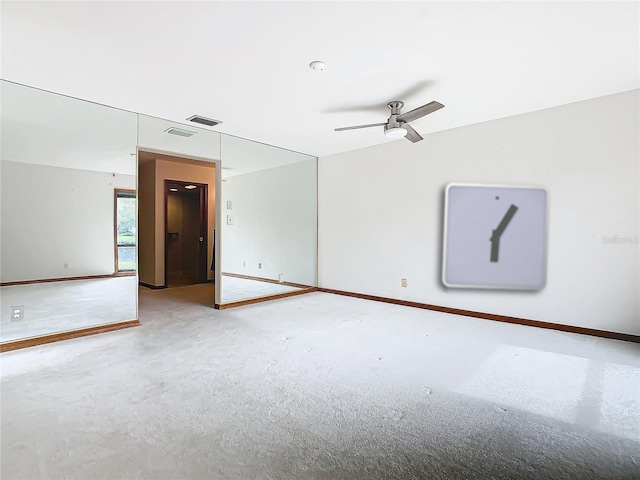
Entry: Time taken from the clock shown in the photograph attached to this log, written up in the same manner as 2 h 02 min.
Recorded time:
6 h 05 min
